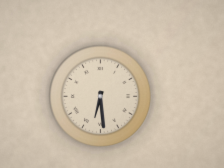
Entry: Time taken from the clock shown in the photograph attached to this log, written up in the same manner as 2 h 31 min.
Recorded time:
6 h 29 min
